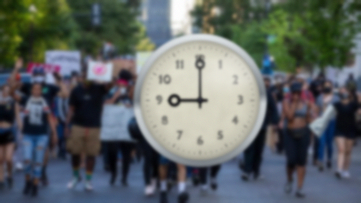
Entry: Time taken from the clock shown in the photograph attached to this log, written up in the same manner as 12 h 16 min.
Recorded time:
9 h 00 min
